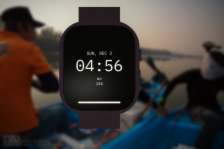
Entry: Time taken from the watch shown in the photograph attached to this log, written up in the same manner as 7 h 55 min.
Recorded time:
4 h 56 min
